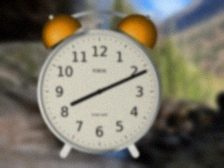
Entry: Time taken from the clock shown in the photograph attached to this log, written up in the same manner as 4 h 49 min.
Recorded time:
8 h 11 min
